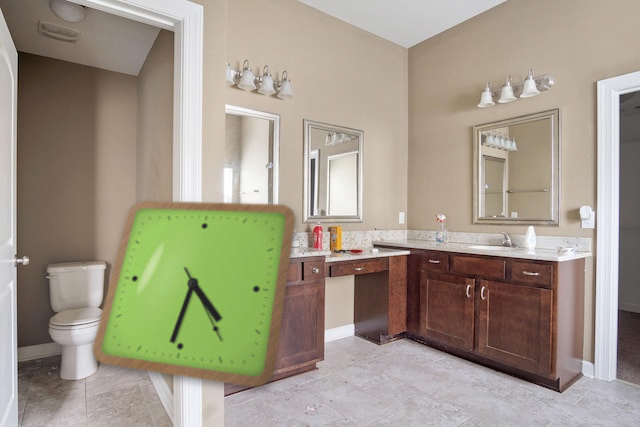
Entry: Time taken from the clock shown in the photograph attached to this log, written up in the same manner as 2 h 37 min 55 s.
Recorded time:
4 h 31 min 24 s
